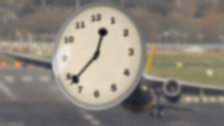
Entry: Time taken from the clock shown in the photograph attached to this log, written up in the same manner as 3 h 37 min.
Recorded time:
12 h 38 min
